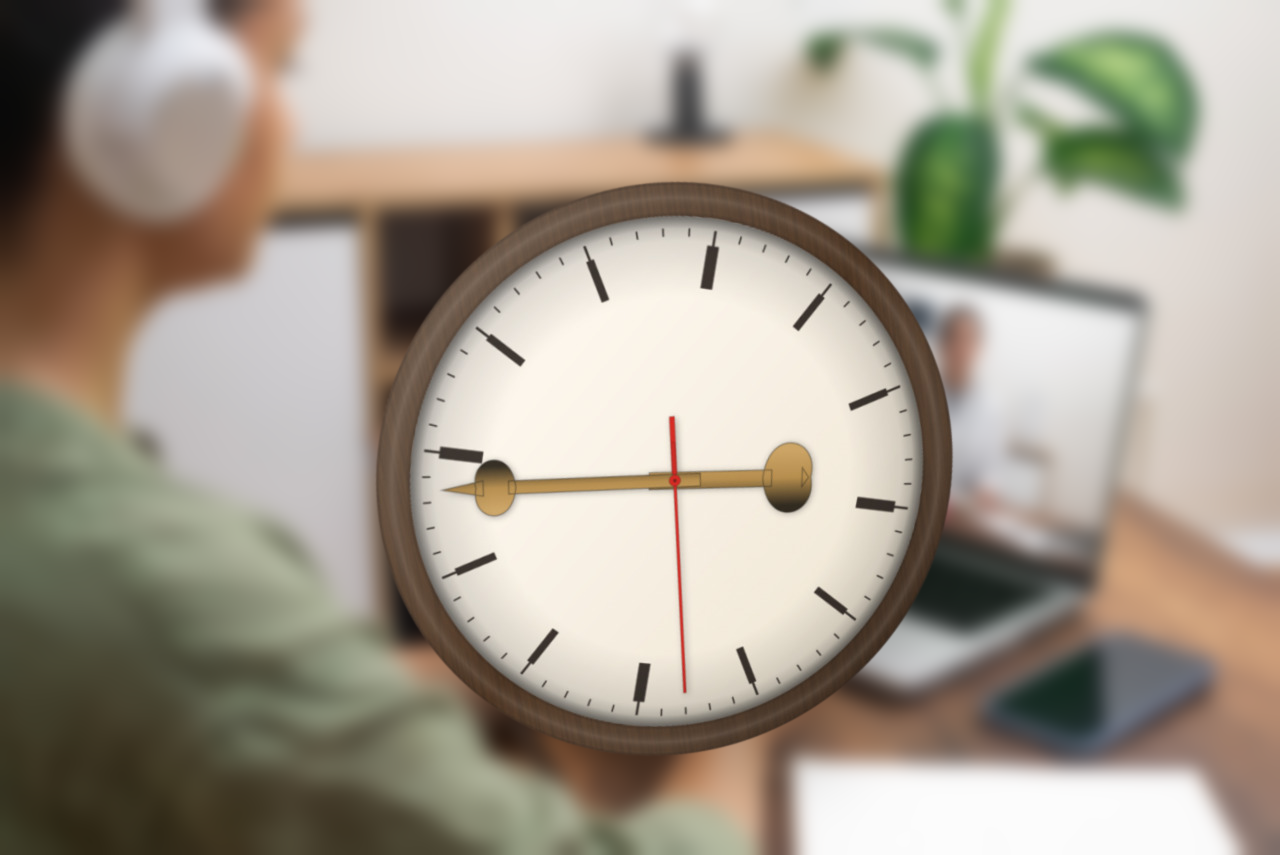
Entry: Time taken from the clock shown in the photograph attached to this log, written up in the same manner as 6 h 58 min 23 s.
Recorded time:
2 h 43 min 28 s
